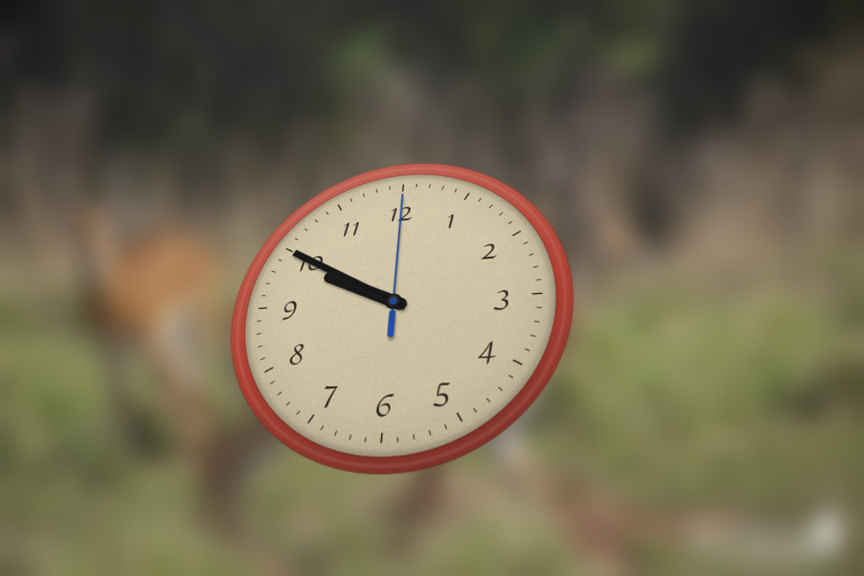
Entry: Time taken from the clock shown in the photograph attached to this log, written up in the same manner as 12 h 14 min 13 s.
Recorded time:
9 h 50 min 00 s
